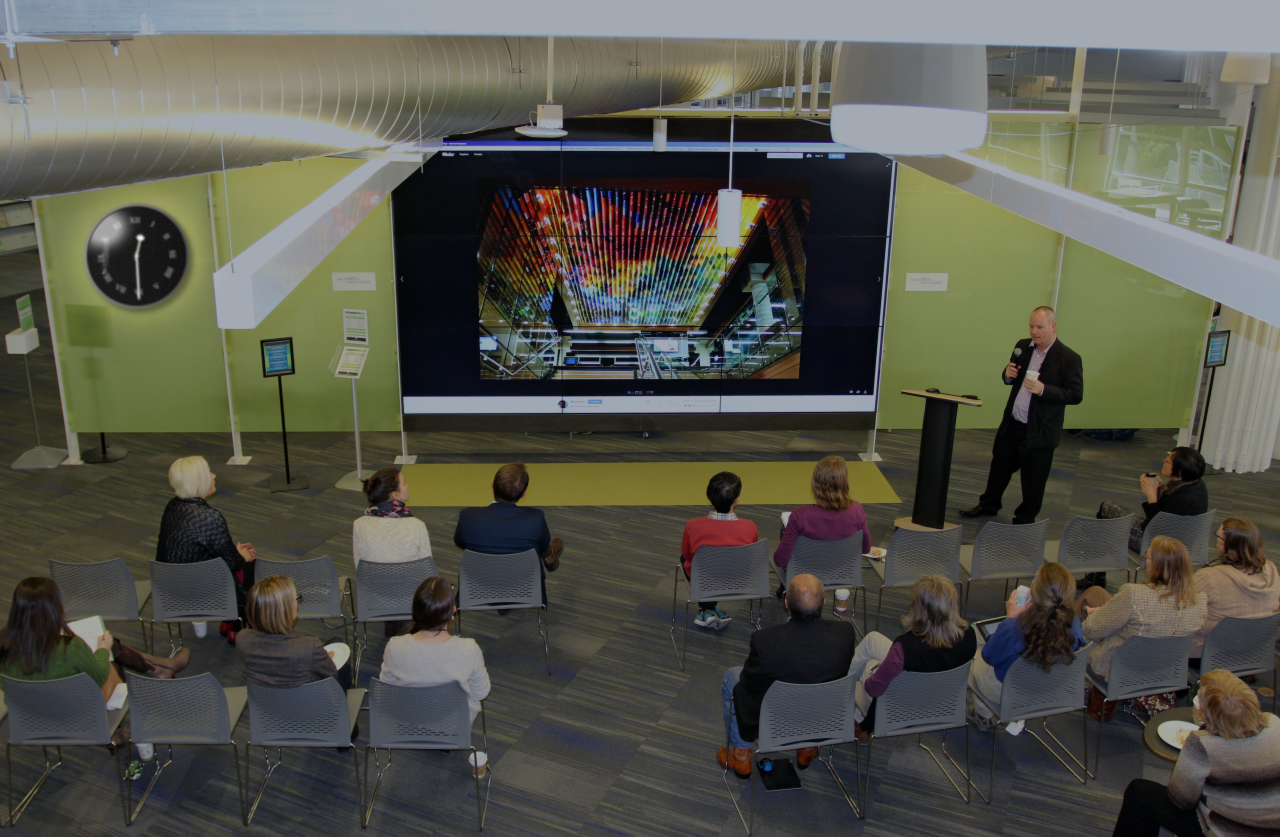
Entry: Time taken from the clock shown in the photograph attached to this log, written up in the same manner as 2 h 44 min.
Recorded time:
12 h 30 min
